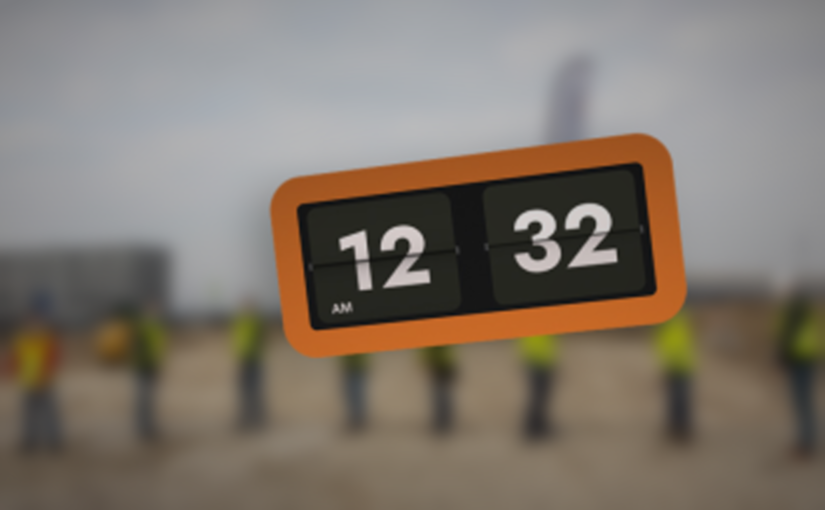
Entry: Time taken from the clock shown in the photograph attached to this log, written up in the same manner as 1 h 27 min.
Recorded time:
12 h 32 min
